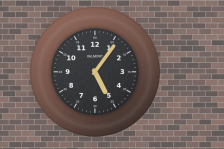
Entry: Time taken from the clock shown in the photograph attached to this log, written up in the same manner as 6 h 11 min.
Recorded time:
5 h 06 min
